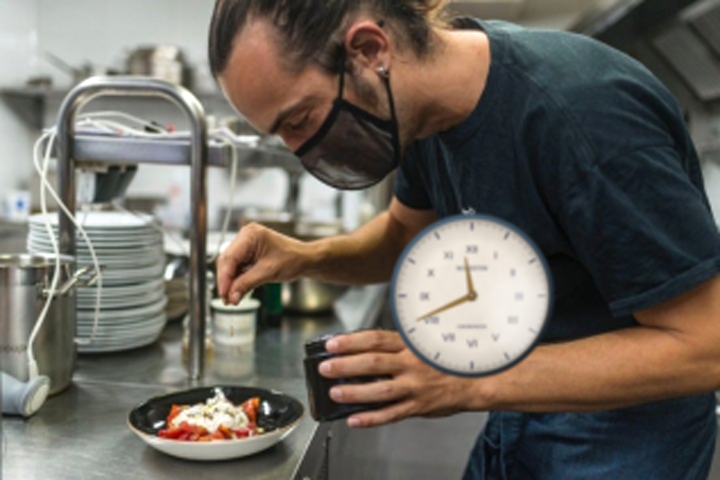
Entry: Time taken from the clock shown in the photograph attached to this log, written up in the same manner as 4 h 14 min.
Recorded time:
11 h 41 min
